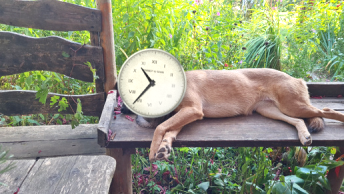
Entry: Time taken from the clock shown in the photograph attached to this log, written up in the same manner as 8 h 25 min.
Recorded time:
10 h 36 min
